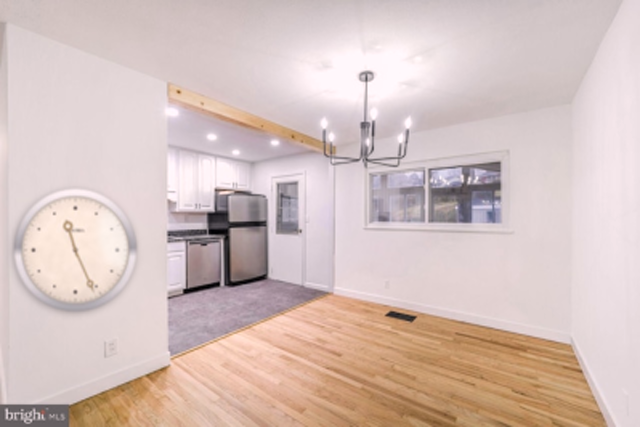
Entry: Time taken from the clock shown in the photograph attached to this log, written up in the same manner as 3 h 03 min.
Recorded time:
11 h 26 min
